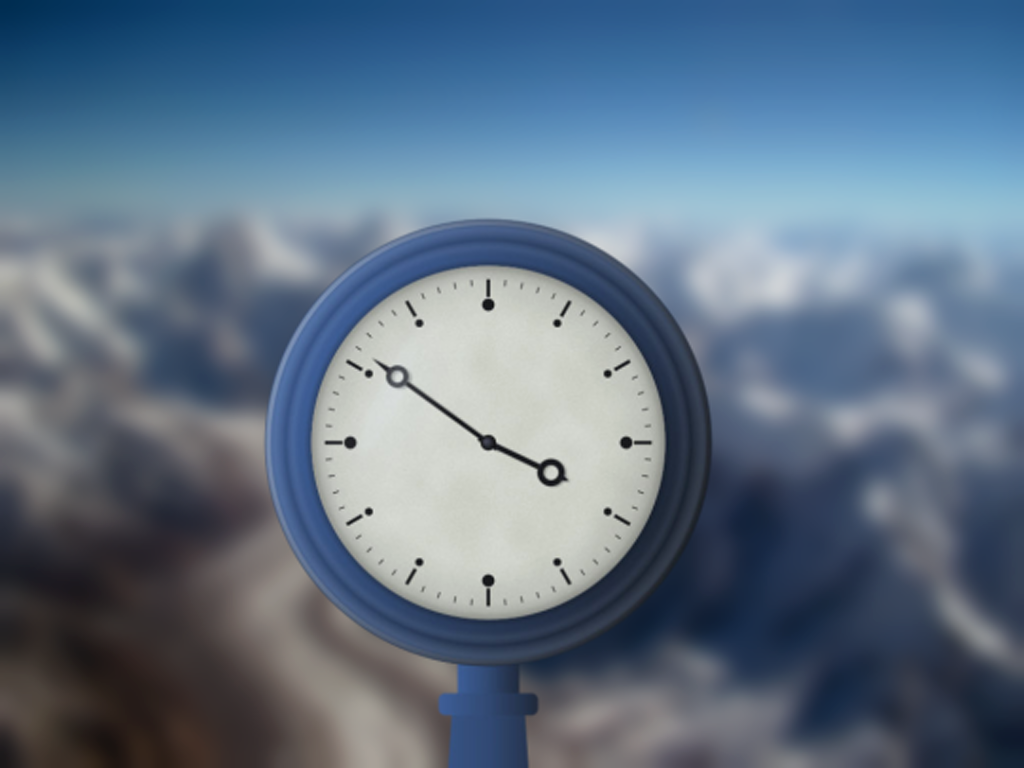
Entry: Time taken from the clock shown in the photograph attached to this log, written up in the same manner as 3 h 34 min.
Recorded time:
3 h 51 min
